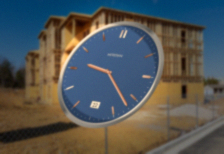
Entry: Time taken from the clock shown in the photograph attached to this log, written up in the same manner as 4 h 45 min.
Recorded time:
9 h 22 min
